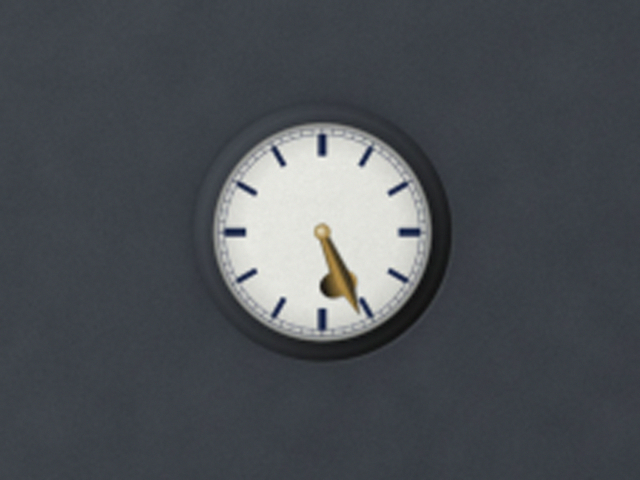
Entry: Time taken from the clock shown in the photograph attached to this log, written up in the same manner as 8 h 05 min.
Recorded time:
5 h 26 min
